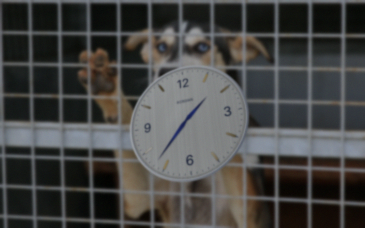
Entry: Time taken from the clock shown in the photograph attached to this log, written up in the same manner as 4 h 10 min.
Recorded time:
1 h 37 min
